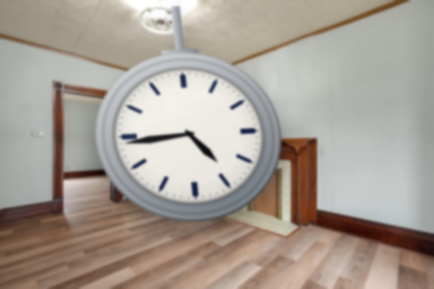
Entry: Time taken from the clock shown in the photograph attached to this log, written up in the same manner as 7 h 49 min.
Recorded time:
4 h 44 min
